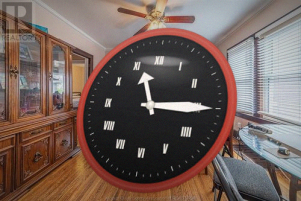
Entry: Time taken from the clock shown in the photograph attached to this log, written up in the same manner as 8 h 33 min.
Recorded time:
11 h 15 min
